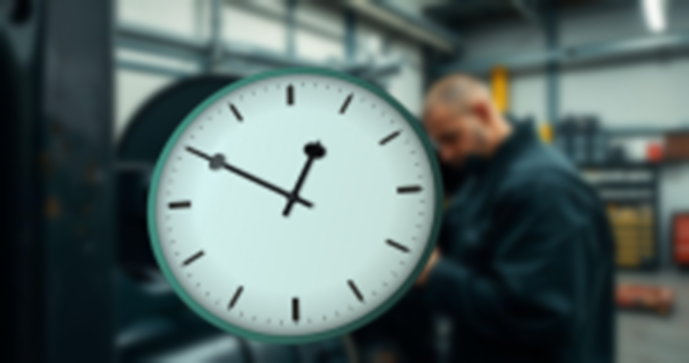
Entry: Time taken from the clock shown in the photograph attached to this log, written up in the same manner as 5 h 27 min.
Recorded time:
12 h 50 min
